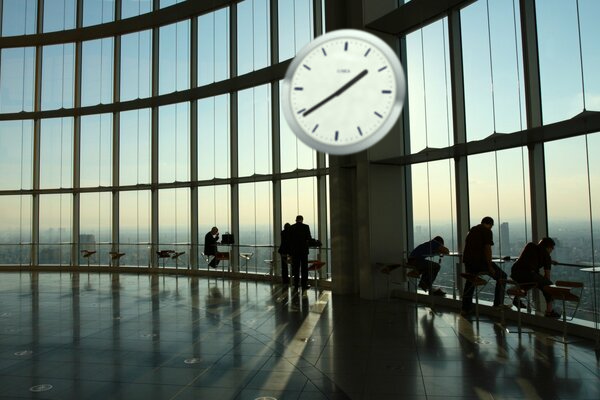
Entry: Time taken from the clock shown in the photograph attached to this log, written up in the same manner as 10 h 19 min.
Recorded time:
1 h 39 min
